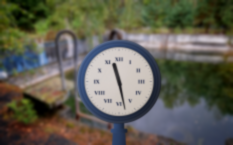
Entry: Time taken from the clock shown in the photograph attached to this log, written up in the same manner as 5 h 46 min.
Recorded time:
11 h 28 min
